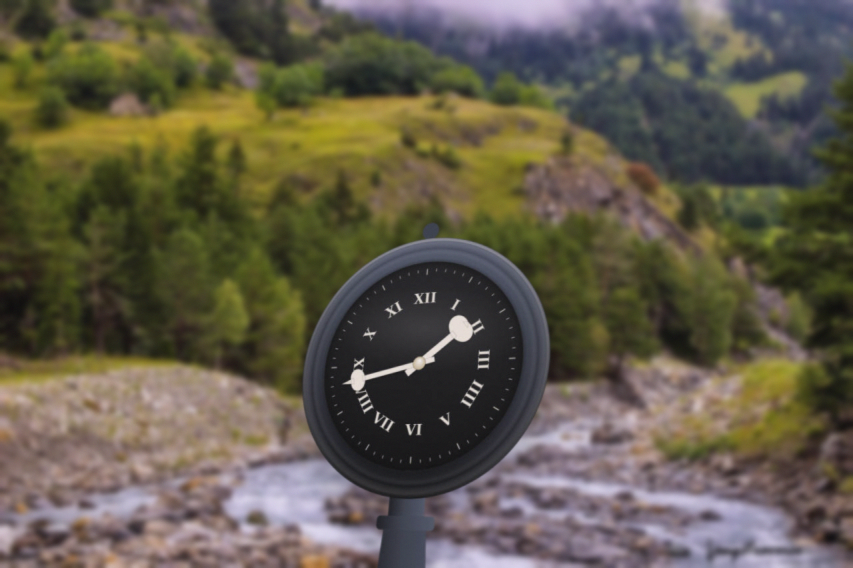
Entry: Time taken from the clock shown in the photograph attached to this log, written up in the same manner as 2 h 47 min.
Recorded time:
1 h 43 min
